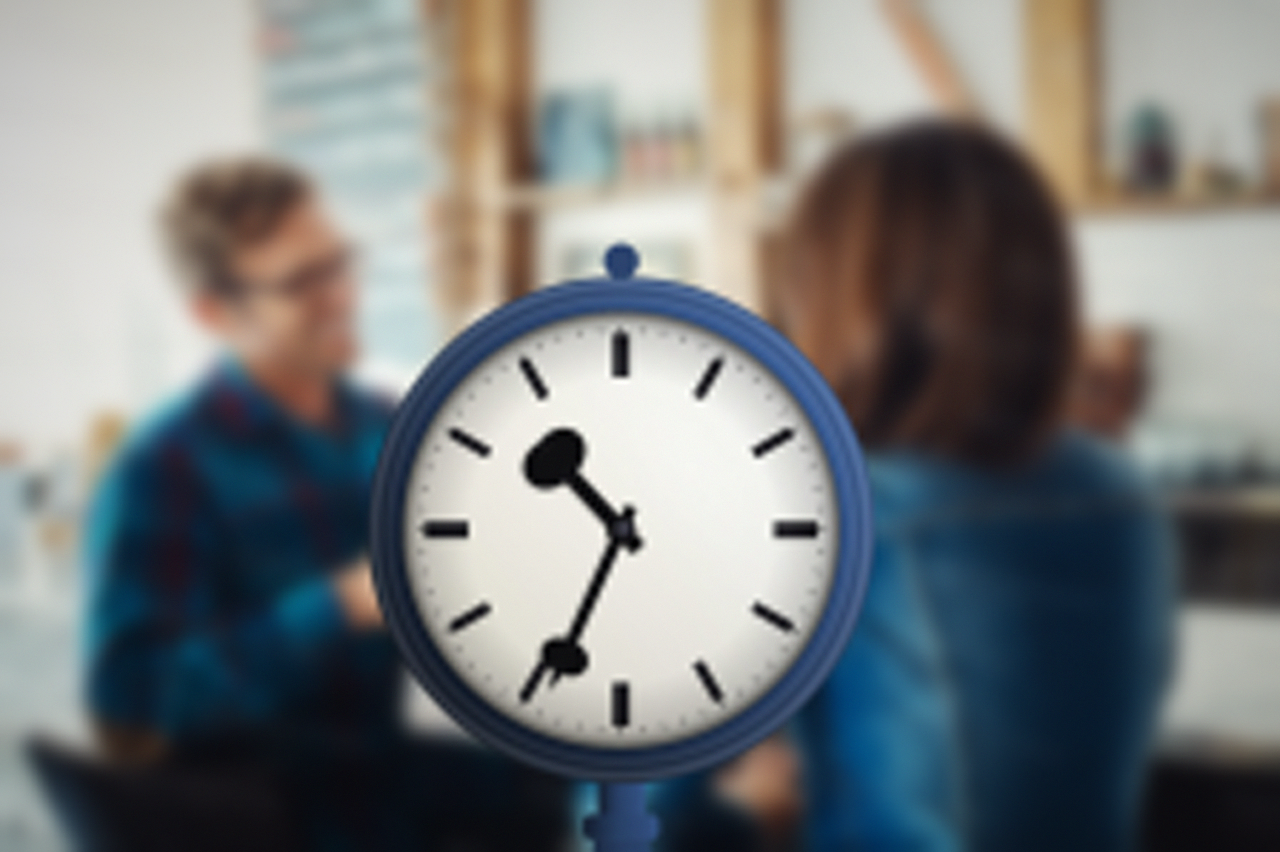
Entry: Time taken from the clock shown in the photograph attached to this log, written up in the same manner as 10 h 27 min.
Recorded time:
10 h 34 min
